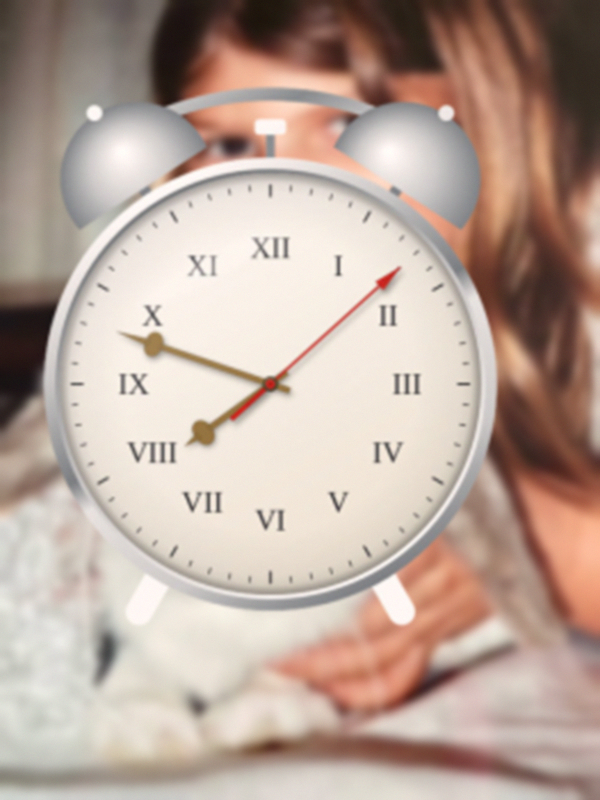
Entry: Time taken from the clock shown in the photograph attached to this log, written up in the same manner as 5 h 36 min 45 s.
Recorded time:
7 h 48 min 08 s
